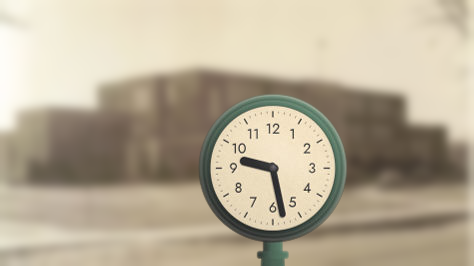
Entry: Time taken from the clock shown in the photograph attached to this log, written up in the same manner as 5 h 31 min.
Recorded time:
9 h 28 min
